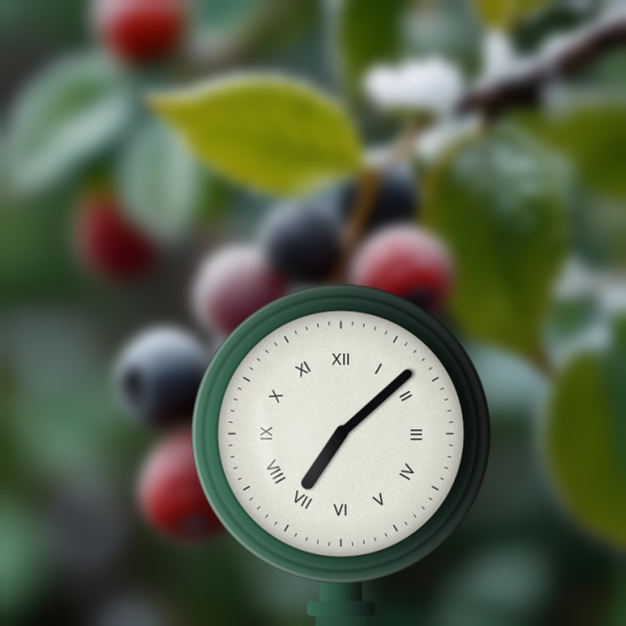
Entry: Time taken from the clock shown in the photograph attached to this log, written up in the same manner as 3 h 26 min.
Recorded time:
7 h 08 min
